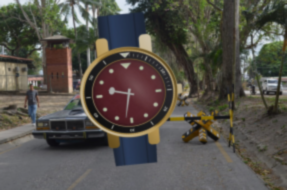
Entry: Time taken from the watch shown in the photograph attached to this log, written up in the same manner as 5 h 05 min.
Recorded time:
9 h 32 min
